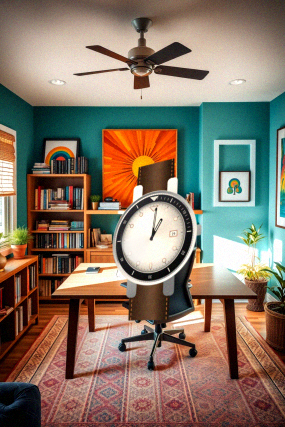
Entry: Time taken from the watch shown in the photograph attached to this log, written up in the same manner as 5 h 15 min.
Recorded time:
1 h 01 min
